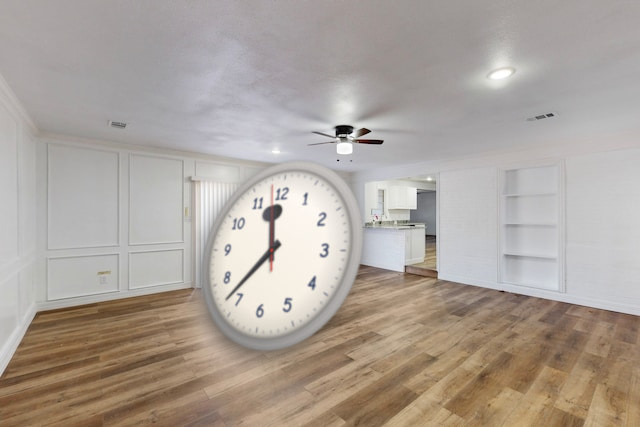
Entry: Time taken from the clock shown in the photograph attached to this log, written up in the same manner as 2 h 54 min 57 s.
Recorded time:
11 h 36 min 58 s
